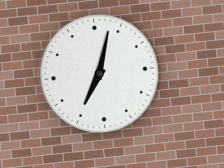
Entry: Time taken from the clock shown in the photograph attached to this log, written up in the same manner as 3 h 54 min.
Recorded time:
7 h 03 min
